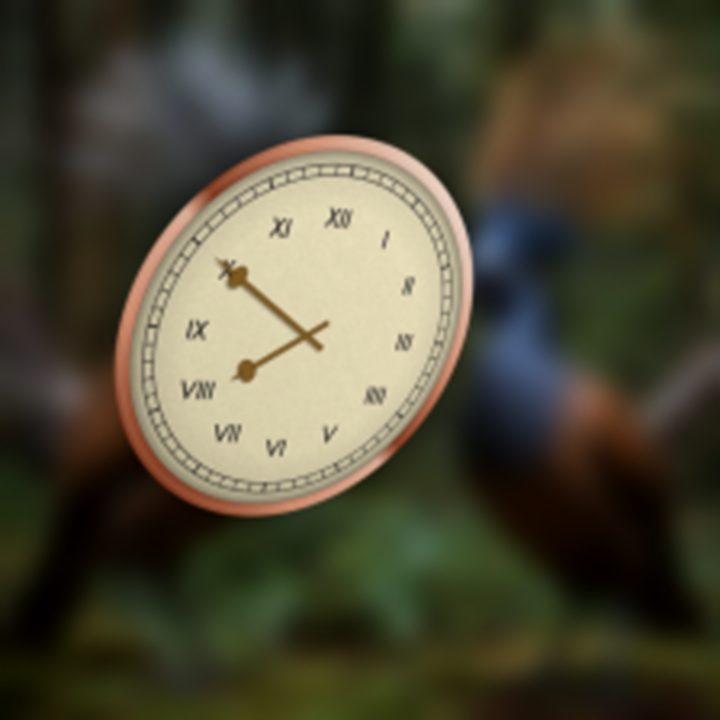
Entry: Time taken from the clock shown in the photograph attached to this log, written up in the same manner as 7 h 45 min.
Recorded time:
7 h 50 min
